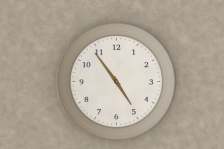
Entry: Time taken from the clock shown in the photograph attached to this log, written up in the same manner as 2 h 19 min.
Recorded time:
4 h 54 min
